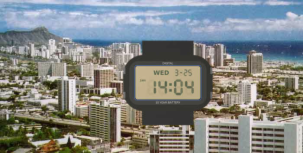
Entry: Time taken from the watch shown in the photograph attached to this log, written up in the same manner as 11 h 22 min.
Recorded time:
14 h 04 min
